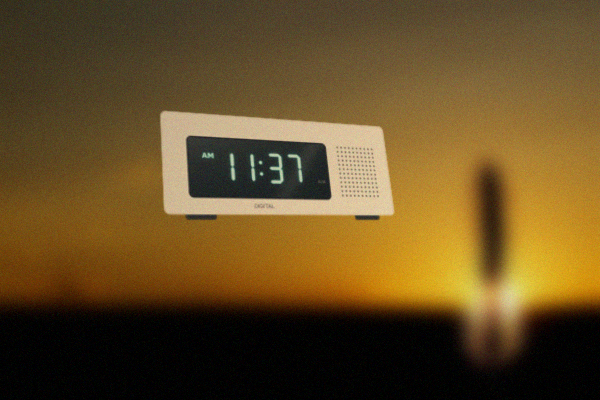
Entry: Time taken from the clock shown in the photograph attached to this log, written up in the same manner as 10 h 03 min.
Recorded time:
11 h 37 min
